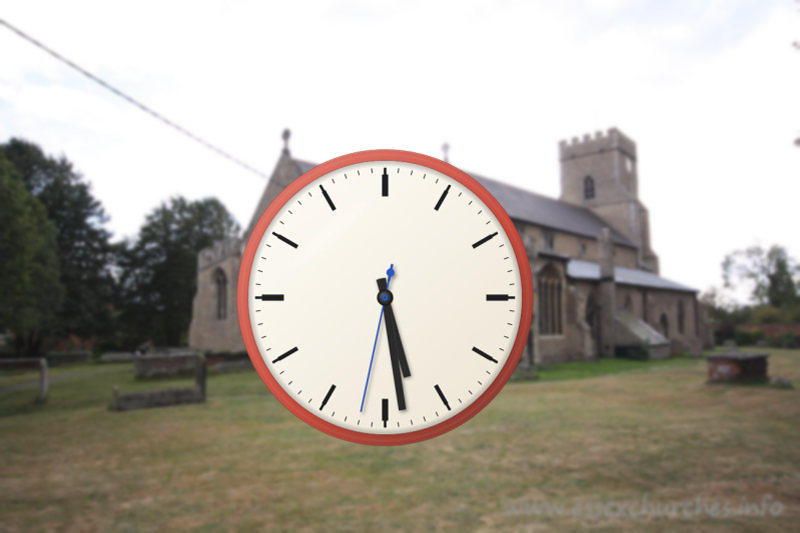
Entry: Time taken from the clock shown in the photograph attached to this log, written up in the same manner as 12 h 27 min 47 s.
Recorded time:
5 h 28 min 32 s
